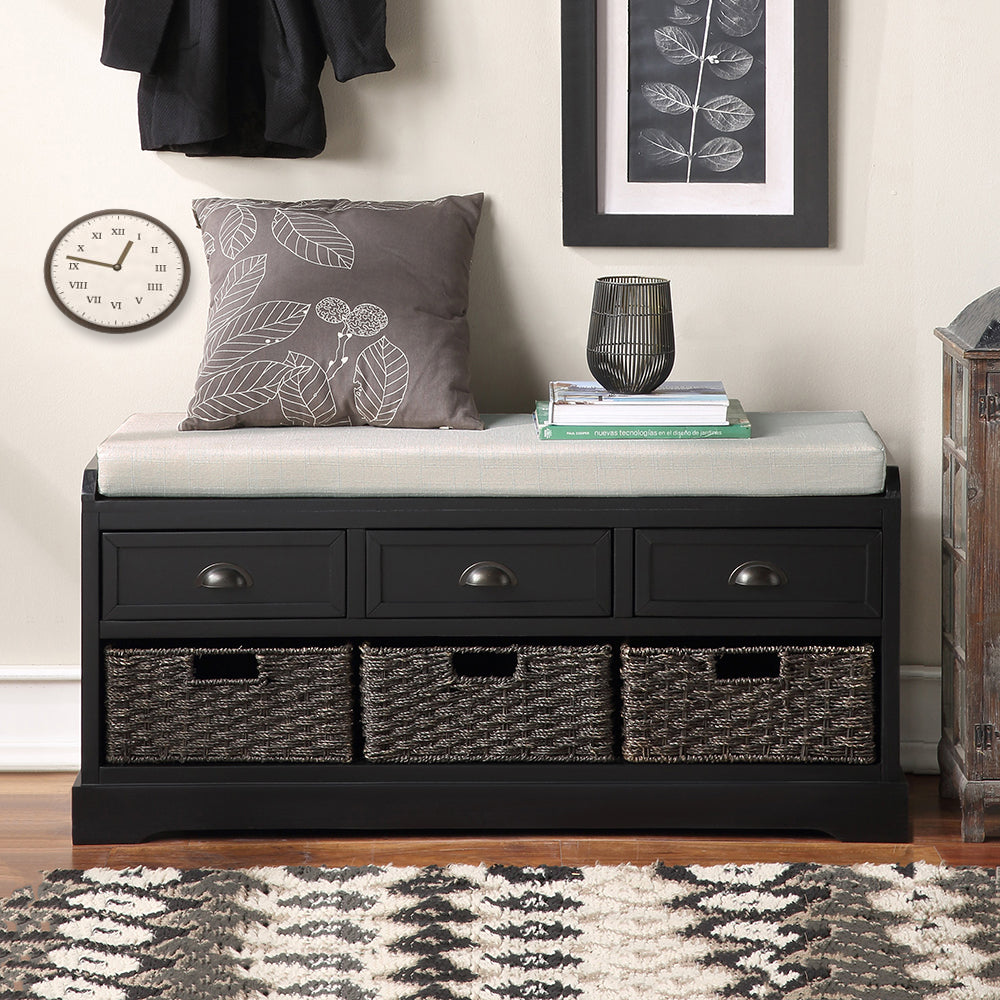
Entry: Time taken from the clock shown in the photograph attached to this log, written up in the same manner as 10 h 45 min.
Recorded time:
12 h 47 min
